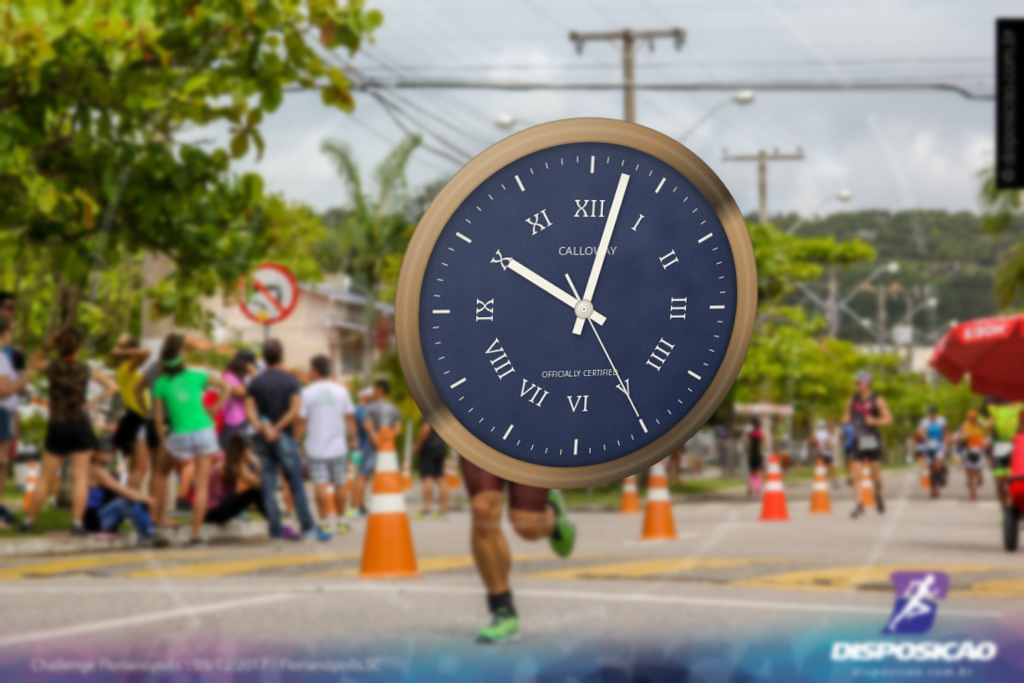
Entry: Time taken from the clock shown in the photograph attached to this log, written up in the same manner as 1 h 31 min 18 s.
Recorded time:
10 h 02 min 25 s
